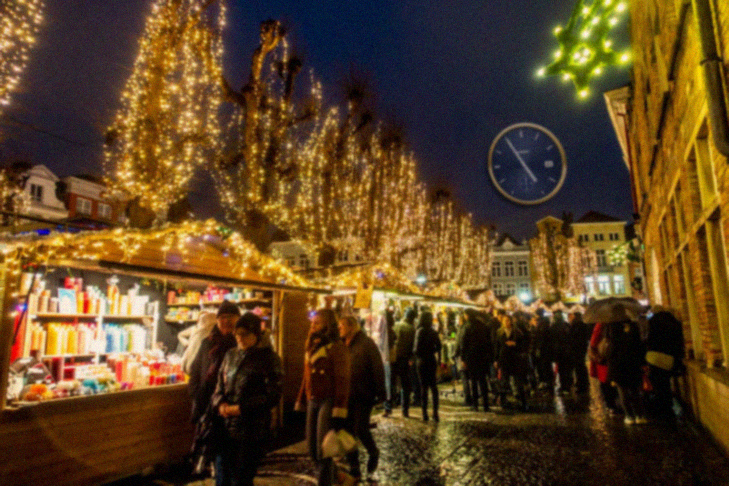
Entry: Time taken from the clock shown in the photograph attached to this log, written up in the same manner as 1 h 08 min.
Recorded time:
4 h 55 min
